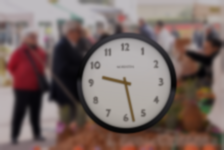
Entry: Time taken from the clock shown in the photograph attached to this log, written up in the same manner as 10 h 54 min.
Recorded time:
9 h 28 min
